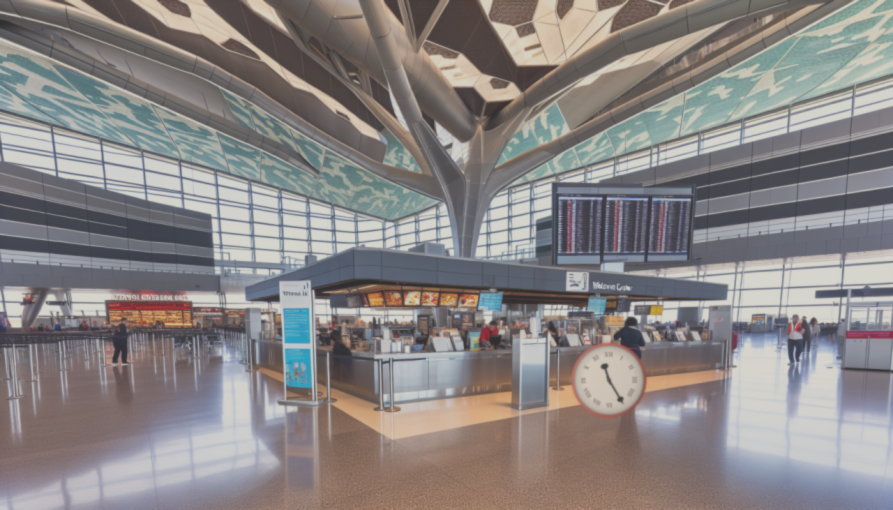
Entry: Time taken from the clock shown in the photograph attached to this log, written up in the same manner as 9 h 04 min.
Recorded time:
11 h 25 min
